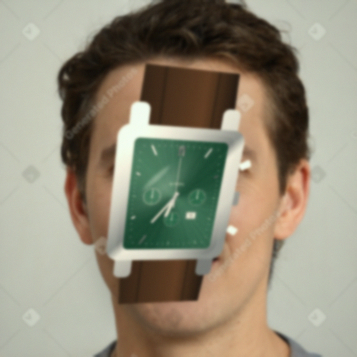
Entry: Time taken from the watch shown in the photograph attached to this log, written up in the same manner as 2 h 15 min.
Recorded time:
6 h 36 min
